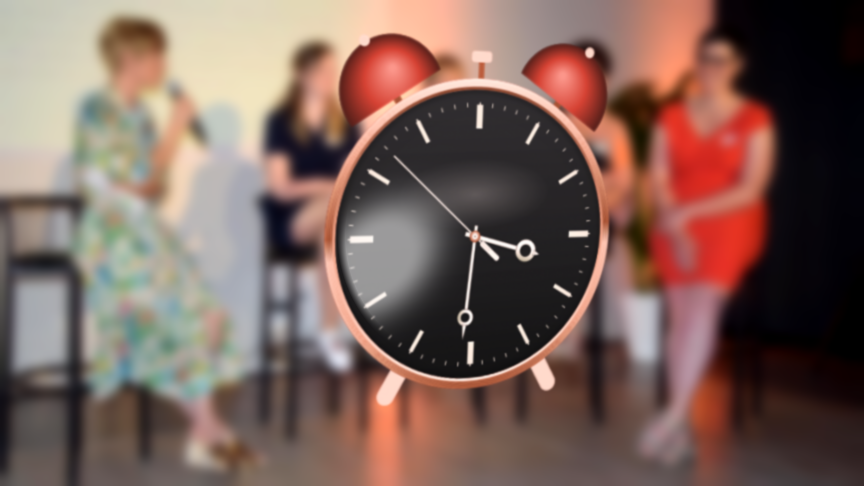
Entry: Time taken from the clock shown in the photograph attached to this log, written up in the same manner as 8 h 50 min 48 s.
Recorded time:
3 h 30 min 52 s
